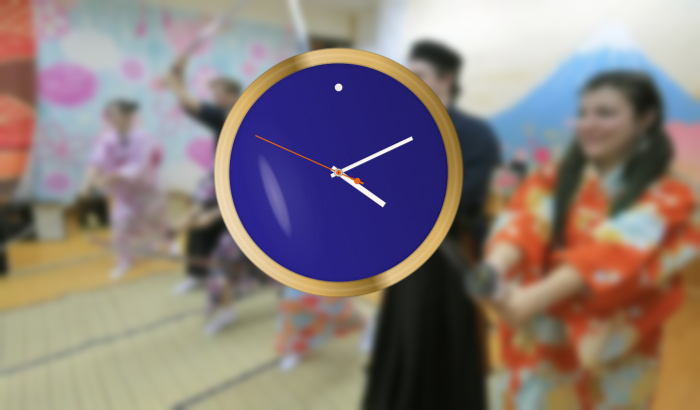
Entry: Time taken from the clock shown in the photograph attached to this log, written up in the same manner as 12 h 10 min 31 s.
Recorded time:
4 h 10 min 49 s
